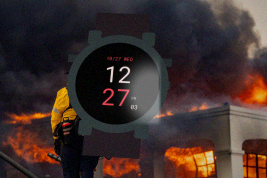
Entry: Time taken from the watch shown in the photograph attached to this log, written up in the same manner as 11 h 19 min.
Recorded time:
12 h 27 min
